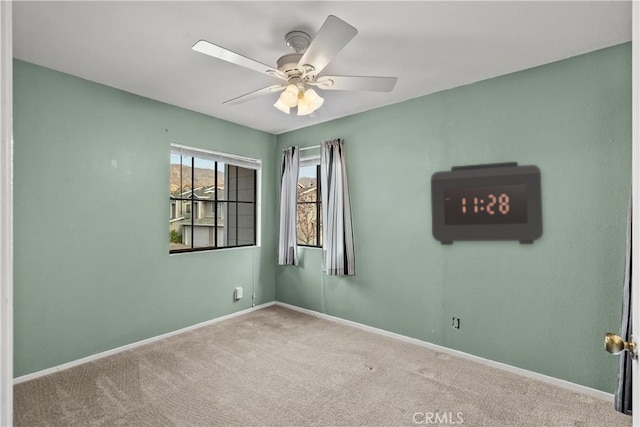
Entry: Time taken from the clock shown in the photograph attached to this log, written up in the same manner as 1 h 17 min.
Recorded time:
11 h 28 min
